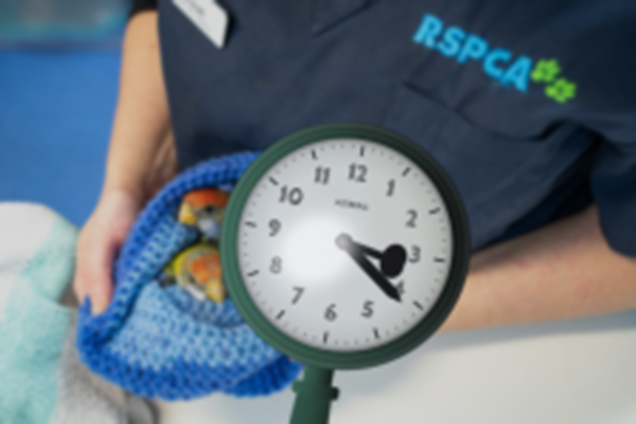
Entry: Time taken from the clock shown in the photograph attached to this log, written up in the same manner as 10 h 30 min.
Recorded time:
3 h 21 min
